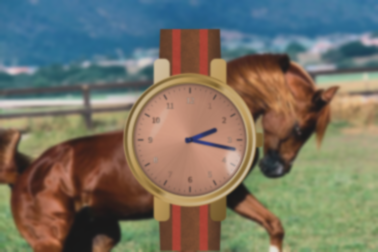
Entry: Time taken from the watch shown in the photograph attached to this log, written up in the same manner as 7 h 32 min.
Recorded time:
2 h 17 min
